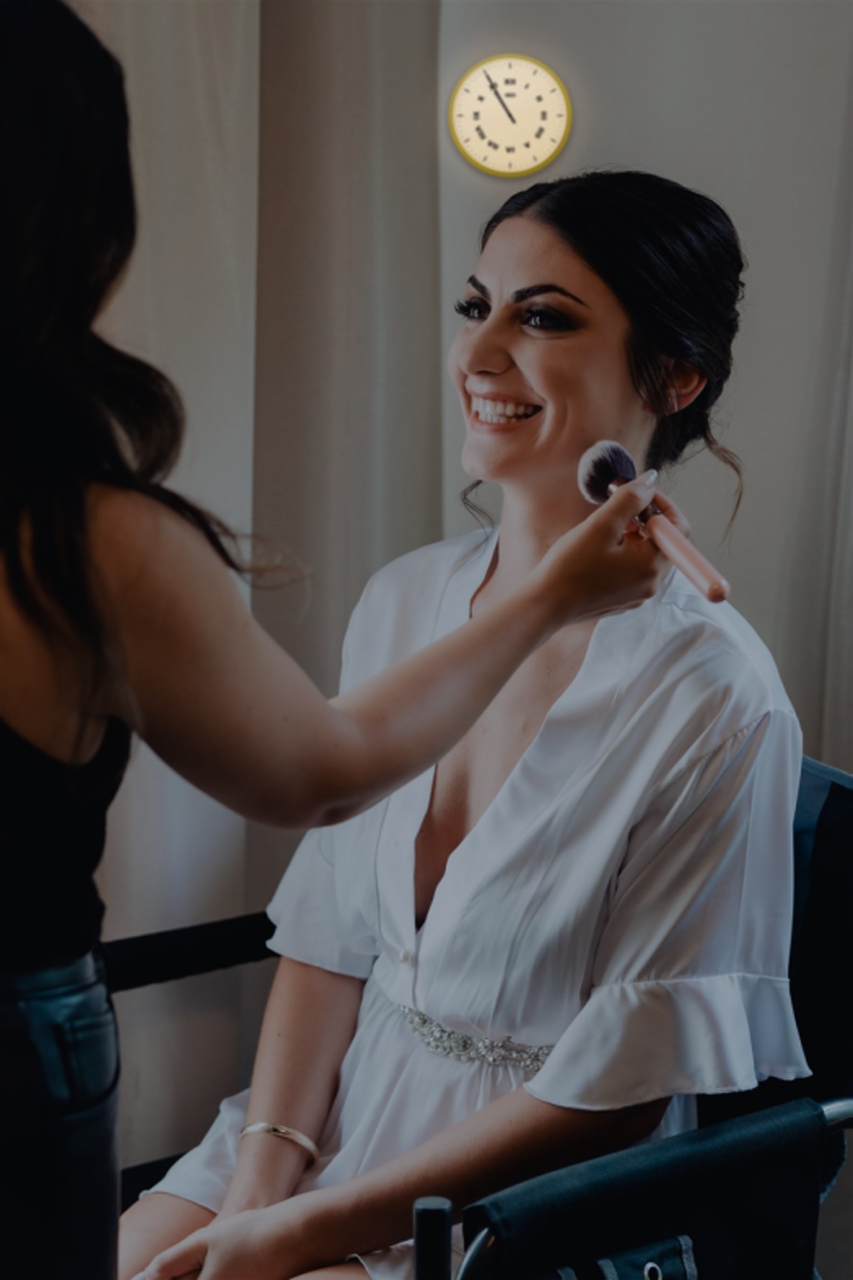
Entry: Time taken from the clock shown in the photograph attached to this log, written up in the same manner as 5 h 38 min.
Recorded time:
10 h 55 min
